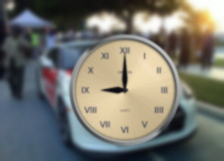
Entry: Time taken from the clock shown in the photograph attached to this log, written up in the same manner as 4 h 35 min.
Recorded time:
9 h 00 min
